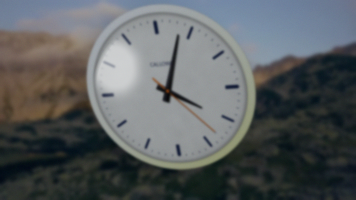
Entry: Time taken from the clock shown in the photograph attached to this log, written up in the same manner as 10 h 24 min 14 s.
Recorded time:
4 h 03 min 23 s
